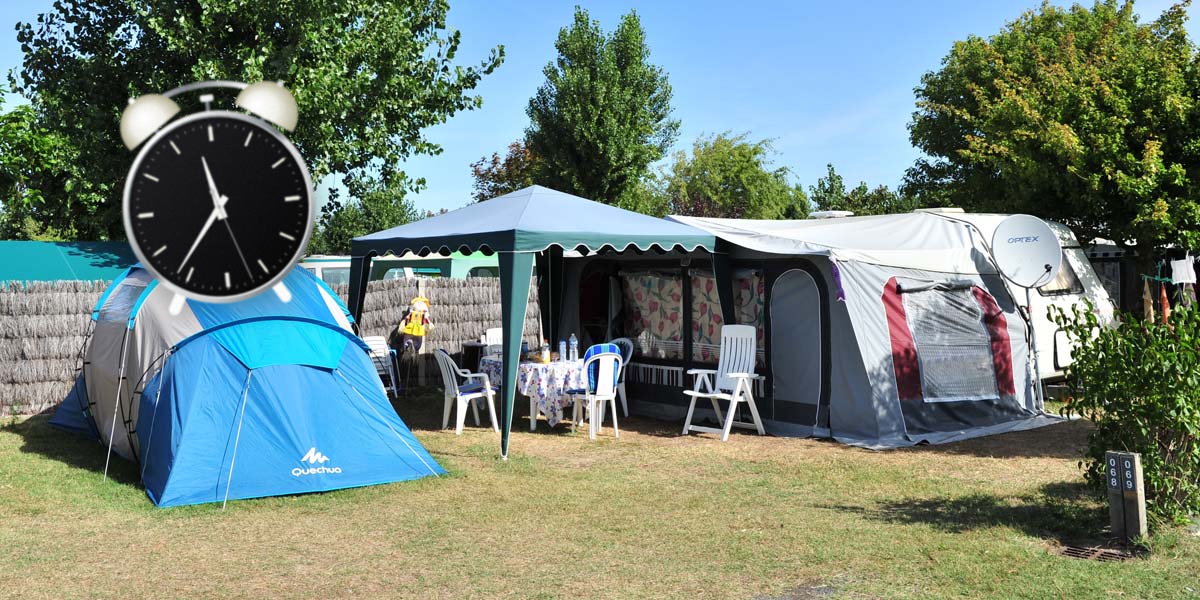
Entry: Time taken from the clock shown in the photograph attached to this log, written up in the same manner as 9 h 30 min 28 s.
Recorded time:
11 h 36 min 27 s
